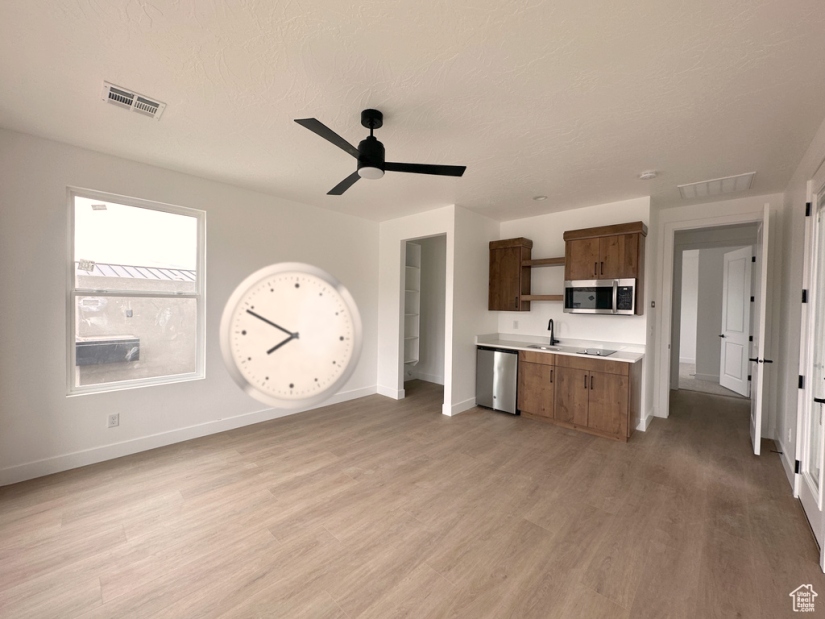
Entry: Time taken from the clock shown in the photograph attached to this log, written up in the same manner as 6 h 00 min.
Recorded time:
7 h 49 min
